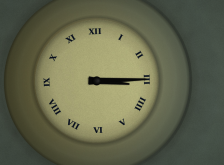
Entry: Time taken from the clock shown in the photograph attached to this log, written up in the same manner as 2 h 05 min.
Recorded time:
3 h 15 min
